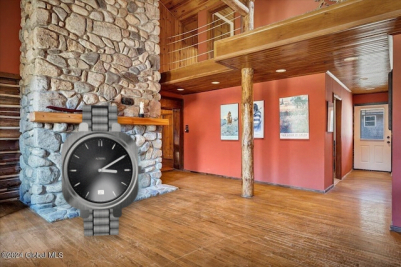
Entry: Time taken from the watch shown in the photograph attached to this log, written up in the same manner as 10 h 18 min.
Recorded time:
3 h 10 min
